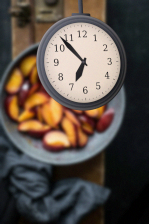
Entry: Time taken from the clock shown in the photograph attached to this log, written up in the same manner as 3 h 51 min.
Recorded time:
6 h 53 min
